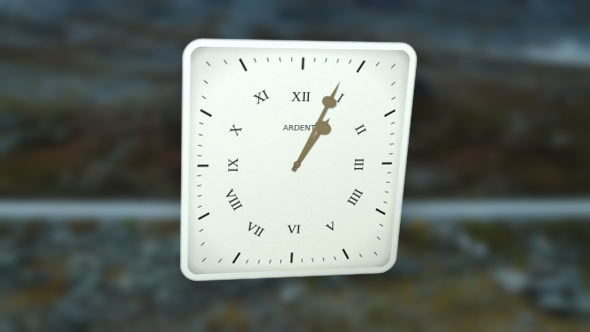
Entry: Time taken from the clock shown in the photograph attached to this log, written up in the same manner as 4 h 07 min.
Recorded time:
1 h 04 min
